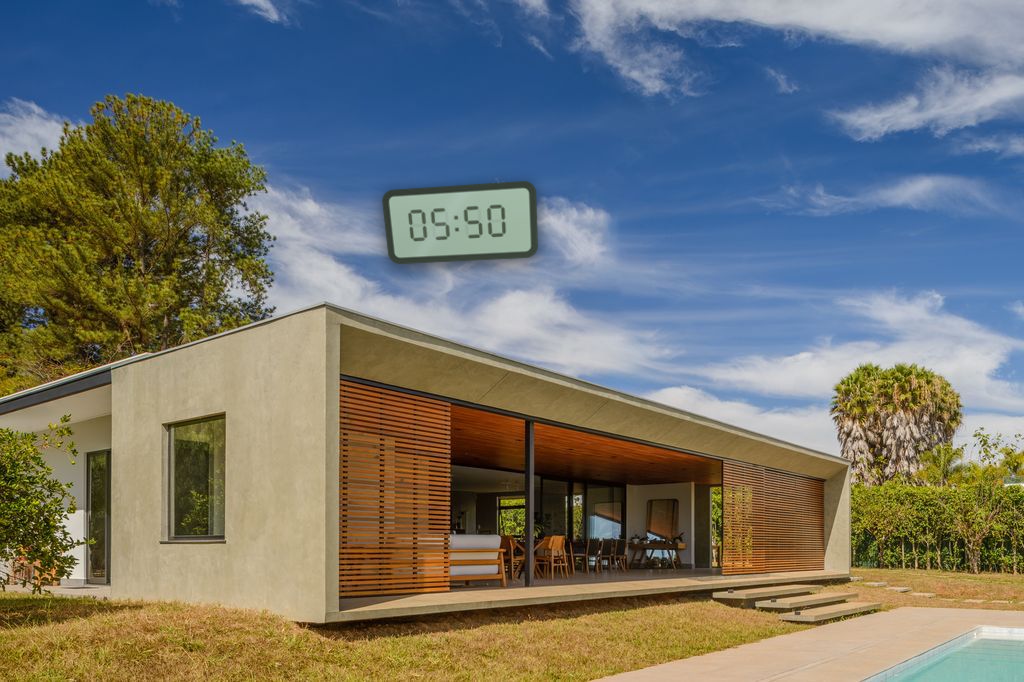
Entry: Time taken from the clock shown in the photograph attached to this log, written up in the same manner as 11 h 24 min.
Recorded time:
5 h 50 min
